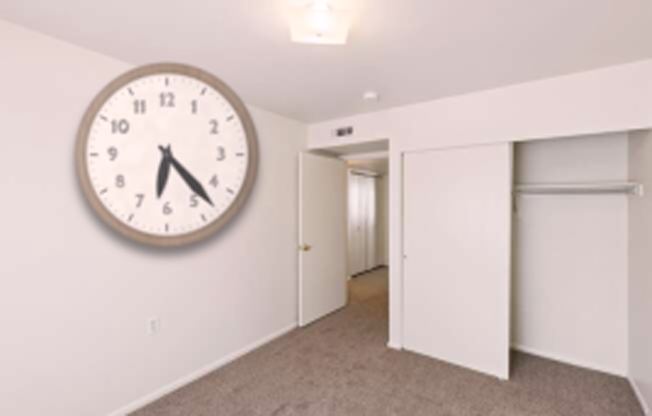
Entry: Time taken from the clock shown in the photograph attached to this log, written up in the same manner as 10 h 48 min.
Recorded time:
6 h 23 min
